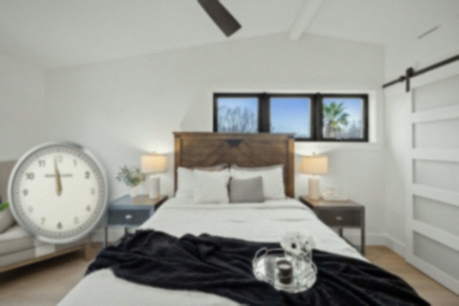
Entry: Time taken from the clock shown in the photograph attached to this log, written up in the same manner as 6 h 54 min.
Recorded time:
11 h 59 min
